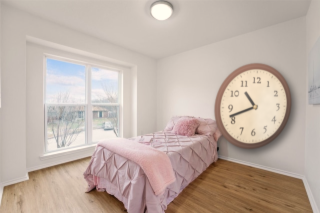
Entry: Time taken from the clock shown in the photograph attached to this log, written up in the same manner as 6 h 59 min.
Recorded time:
10 h 42 min
